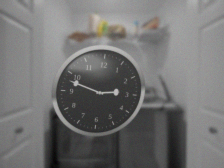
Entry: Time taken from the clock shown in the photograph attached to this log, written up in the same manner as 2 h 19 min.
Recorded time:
2 h 48 min
